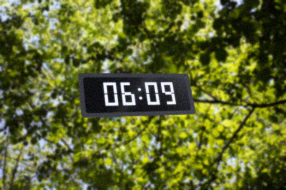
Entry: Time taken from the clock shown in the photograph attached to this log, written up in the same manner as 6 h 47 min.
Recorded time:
6 h 09 min
